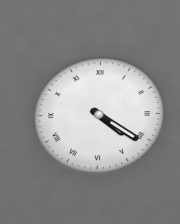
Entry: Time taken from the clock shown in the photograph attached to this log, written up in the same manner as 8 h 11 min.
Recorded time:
4 h 21 min
